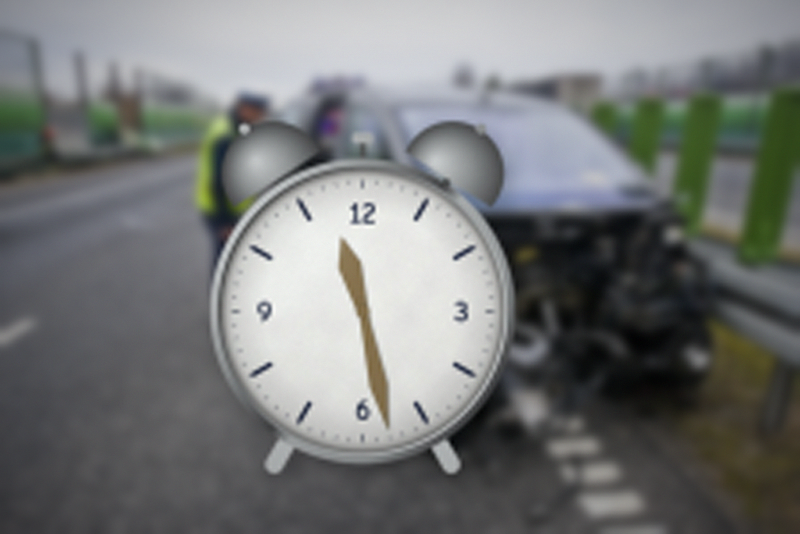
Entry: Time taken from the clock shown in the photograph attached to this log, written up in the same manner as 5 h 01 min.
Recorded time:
11 h 28 min
